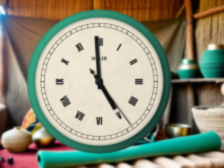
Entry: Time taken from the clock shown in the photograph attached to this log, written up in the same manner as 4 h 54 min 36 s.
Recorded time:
4 h 59 min 24 s
